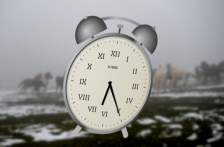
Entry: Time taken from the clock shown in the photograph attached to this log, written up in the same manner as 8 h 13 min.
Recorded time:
6 h 25 min
